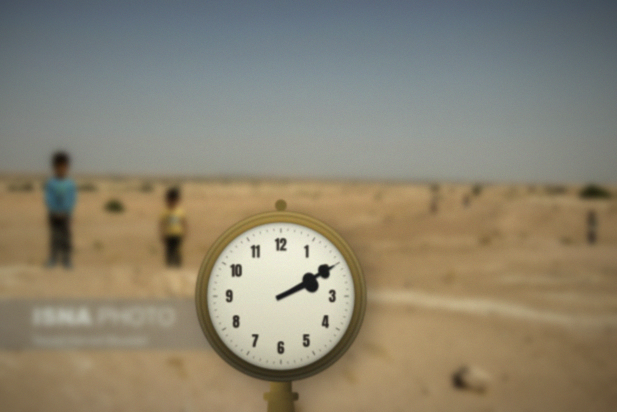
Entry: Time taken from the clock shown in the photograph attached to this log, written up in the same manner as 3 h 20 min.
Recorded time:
2 h 10 min
